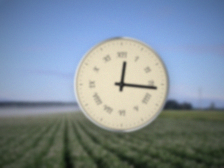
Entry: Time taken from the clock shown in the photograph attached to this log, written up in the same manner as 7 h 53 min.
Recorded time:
12 h 16 min
